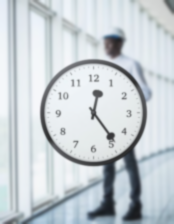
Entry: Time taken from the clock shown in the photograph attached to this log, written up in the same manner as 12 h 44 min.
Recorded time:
12 h 24 min
